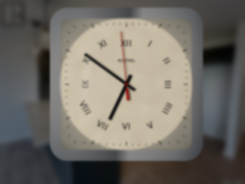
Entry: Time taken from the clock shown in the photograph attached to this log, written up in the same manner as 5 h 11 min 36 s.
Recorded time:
6 h 50 min 59 s
